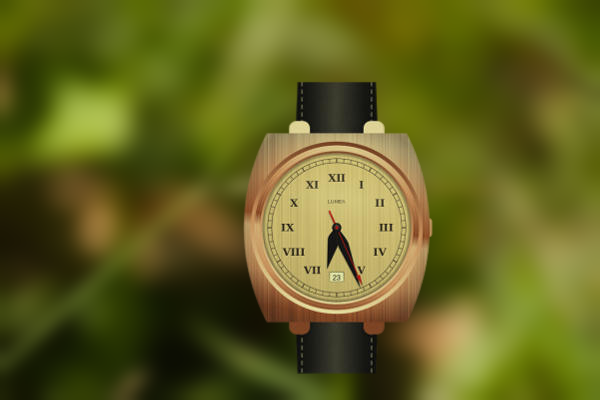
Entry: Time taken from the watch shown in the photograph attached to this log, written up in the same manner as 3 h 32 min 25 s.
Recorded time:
6 h 26 min 26 s
